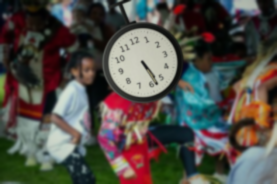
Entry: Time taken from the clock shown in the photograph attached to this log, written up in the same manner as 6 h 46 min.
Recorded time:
5 h 28 min
